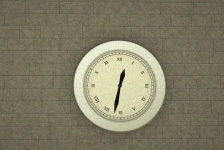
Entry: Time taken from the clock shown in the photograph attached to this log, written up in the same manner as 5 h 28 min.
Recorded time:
12 h 32 min
